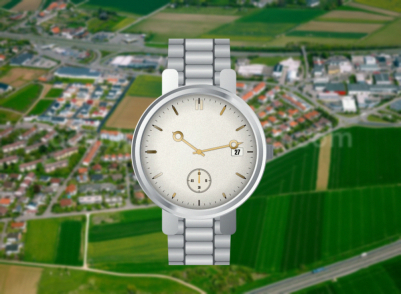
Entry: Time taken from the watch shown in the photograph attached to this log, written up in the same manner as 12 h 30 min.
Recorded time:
10 h 13 min
